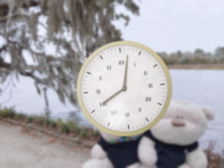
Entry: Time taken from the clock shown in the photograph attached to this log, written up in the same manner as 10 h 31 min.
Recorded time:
8 h 02 min
